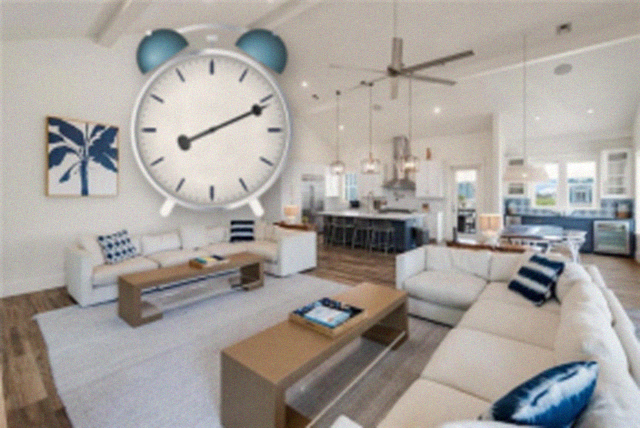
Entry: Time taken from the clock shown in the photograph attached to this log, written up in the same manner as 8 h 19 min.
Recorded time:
8 h 11 min
